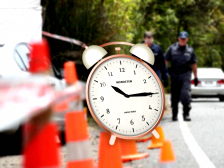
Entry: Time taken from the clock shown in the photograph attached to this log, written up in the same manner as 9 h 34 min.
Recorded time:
10 h 15 min
